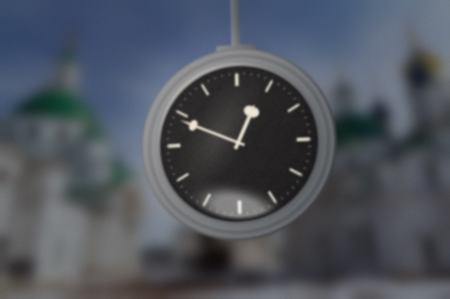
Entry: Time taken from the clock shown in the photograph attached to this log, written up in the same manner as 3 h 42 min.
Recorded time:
12 h 49 min
